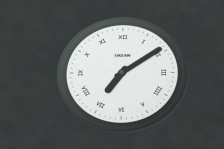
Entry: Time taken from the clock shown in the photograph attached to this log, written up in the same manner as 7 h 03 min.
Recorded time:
7 h 09 min
